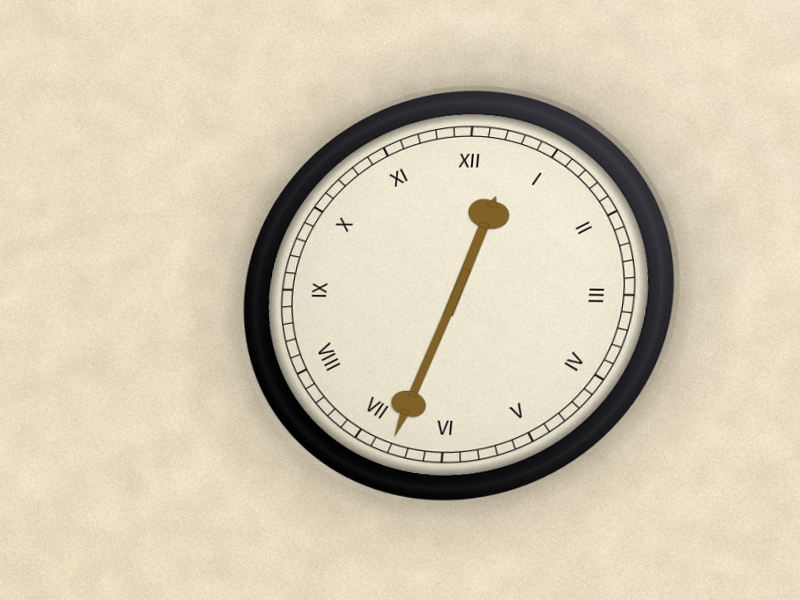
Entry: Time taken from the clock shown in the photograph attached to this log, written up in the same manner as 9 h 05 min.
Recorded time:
12 h 33 min
